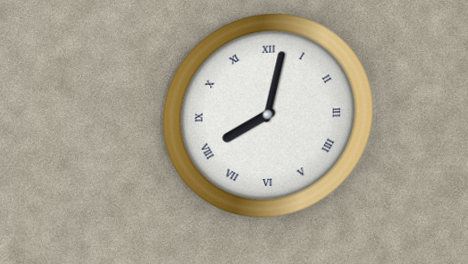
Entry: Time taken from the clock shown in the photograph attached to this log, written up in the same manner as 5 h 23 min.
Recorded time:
8 h 02 min
